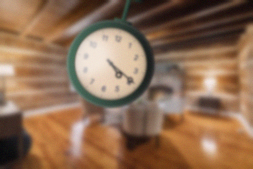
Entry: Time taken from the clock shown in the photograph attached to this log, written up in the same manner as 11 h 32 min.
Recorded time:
4 h 19 min
